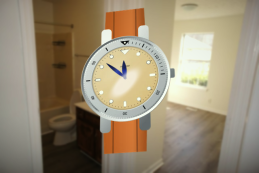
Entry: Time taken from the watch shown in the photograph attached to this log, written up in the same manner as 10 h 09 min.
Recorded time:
11 h 52 min
